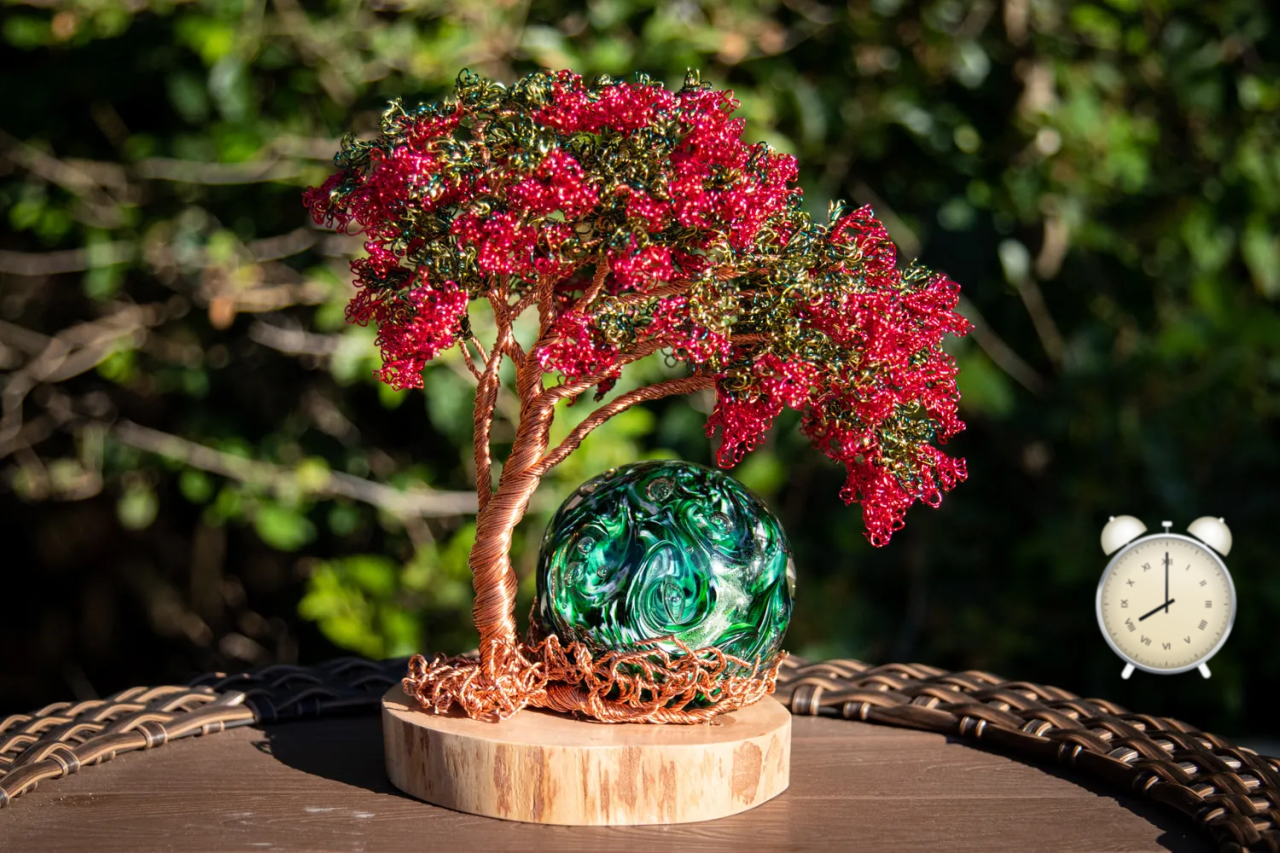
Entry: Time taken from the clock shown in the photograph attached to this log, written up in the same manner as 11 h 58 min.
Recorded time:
8 h 00 min
